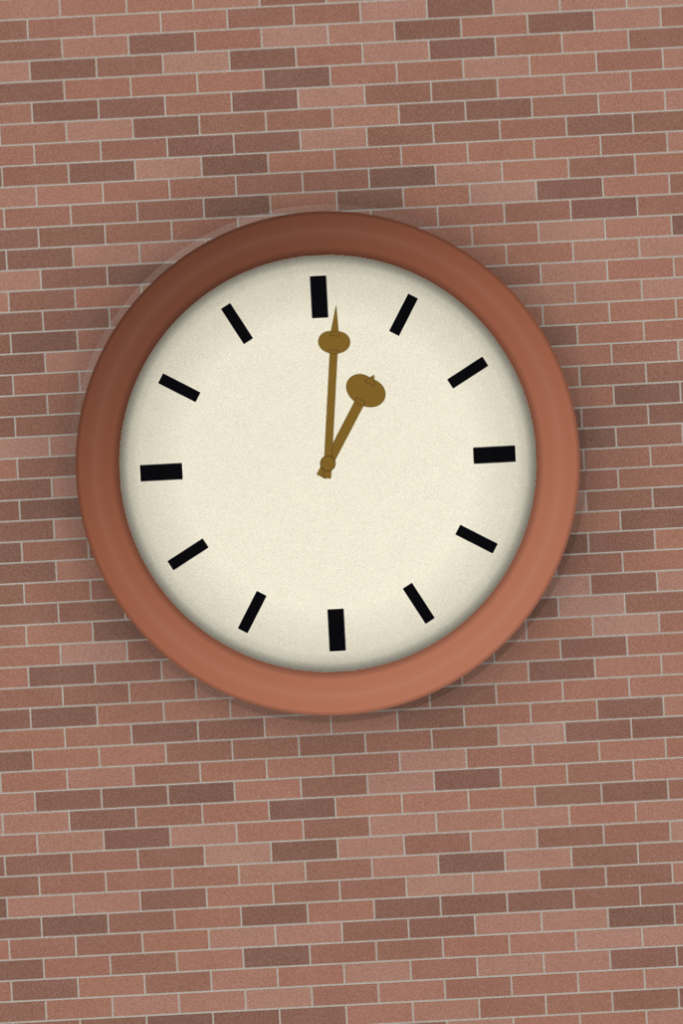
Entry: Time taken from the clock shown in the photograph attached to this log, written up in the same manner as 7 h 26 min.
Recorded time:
1 h 01 min
